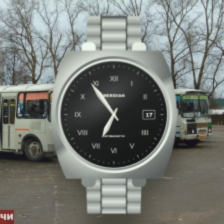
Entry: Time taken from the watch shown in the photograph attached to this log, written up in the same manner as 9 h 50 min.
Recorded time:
6 h 54 min
